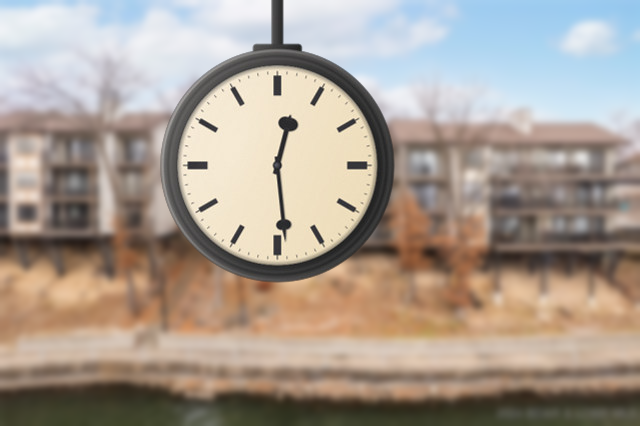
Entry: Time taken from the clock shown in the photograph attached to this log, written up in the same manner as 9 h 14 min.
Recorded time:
12 h 29 min
